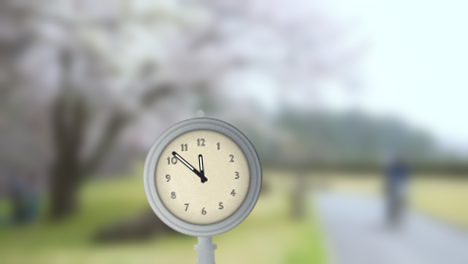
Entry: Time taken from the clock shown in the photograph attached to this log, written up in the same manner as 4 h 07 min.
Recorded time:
11 h 52 min
